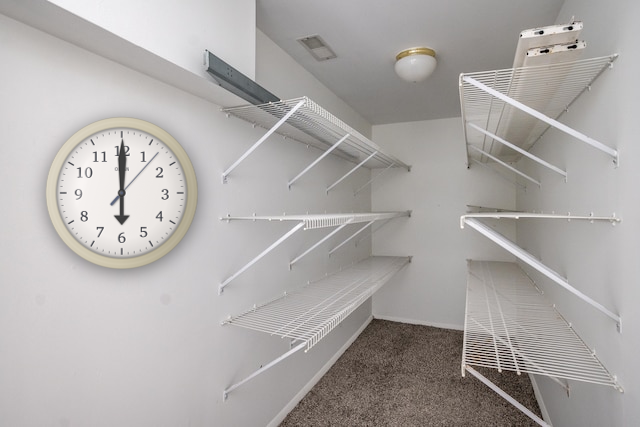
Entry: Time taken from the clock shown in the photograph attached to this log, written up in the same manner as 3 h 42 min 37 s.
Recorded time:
6 h 00 min 07 s
